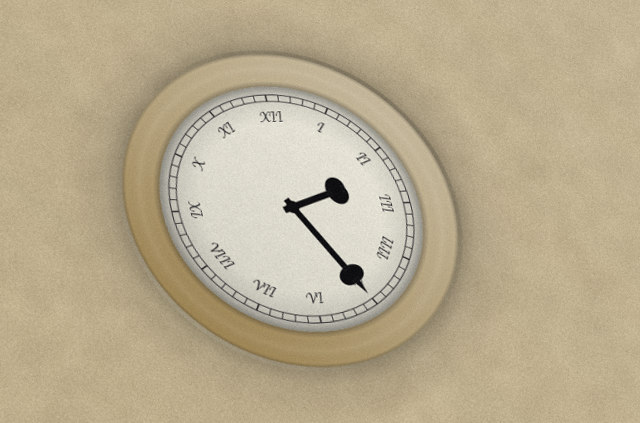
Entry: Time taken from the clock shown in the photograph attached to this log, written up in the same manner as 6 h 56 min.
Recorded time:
2 h 25 min
